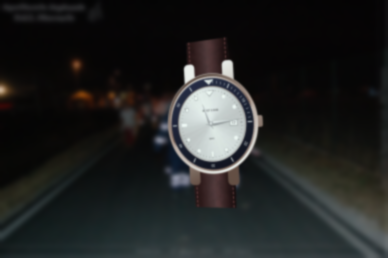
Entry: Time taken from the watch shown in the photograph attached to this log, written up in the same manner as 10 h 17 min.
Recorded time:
11 h 14 min
